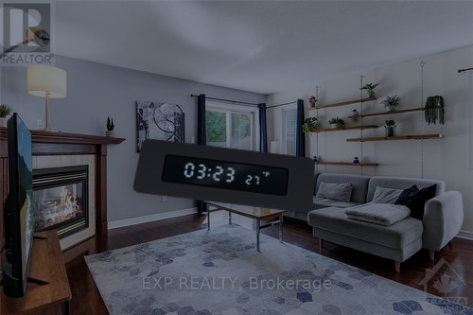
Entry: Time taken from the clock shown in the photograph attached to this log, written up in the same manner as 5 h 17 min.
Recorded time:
3 h 23 min
